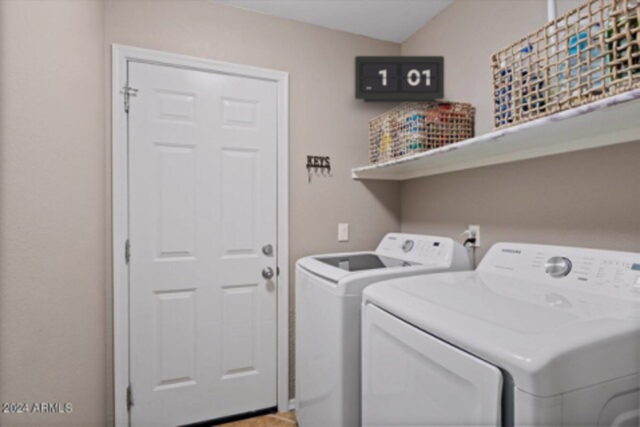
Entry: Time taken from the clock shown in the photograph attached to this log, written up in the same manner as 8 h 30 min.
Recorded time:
1 h 01 min
